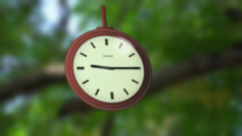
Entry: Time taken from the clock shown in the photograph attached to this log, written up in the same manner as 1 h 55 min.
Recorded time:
9 h 15 min
